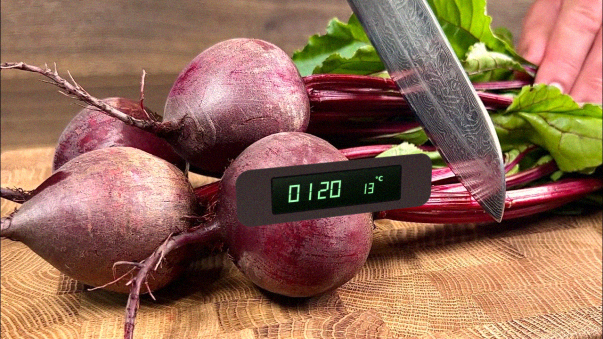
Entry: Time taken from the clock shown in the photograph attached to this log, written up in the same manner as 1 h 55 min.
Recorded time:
1 h 20 min
